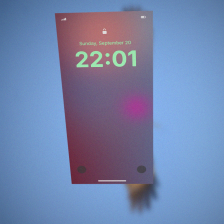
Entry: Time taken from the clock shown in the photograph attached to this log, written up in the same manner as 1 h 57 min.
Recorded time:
22 h 01 min
